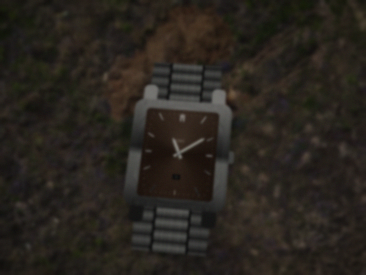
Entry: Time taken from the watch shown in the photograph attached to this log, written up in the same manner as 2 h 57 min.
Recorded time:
11 h 09 min
